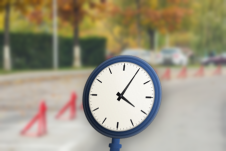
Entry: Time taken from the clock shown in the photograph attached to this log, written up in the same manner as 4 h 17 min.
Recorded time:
4 h 05 min
